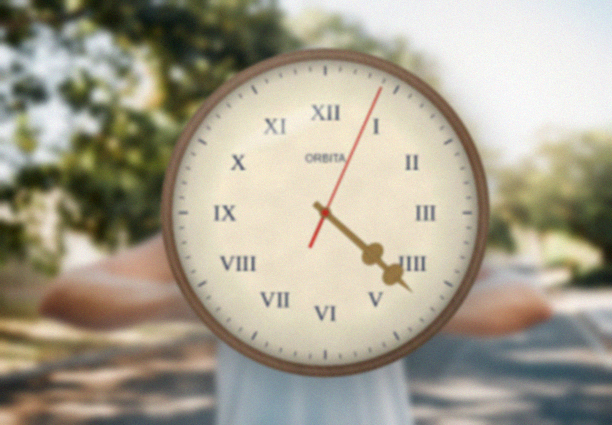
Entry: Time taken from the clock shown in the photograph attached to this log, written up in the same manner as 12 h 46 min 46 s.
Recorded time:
4 h 22 min 04 s
